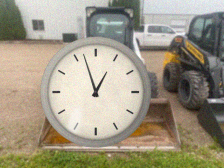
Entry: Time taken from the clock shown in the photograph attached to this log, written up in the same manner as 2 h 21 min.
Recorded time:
12 h 57 min
